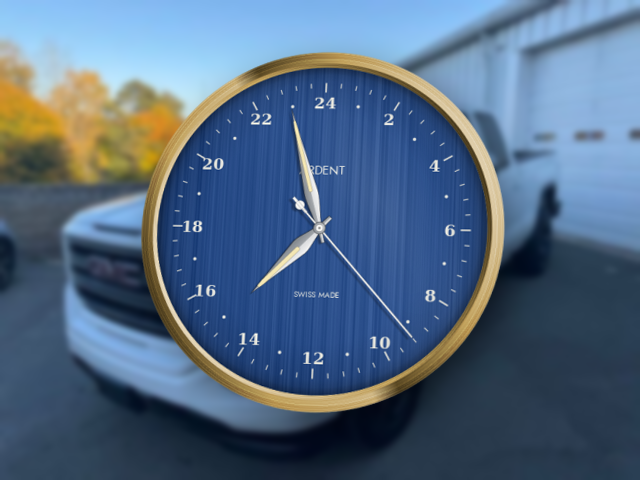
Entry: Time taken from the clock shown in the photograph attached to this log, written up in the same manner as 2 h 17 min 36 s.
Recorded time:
14 h 57 min 23 s
